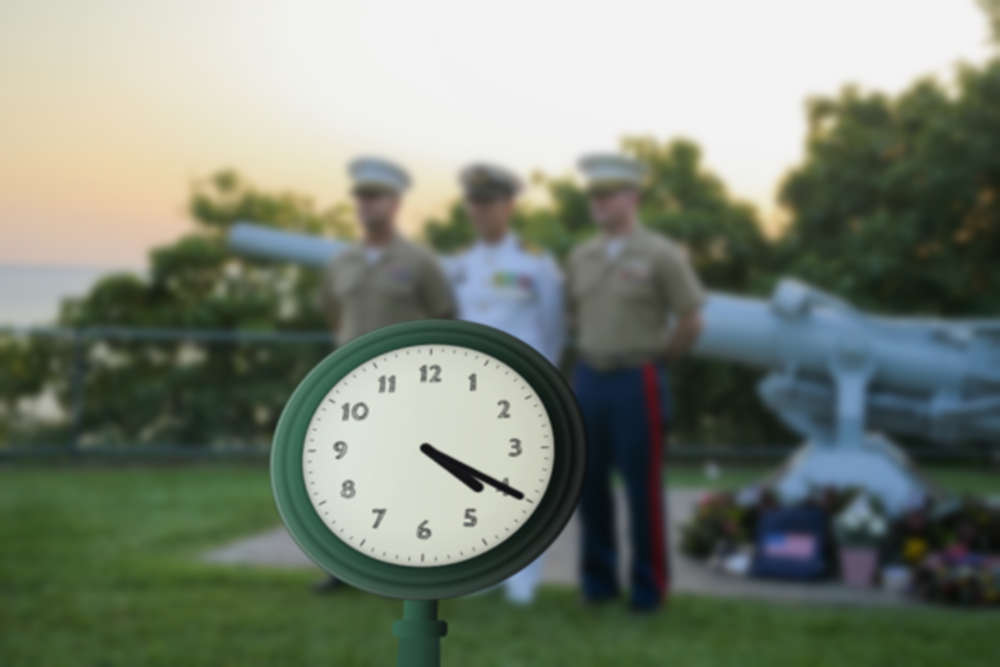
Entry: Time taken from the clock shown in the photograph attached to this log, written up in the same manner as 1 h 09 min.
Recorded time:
4 h 20 min
